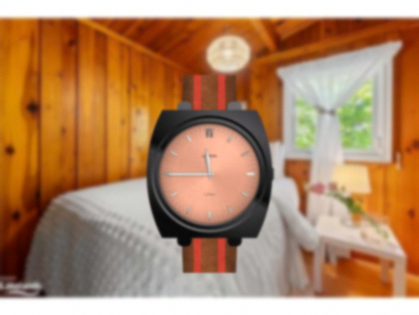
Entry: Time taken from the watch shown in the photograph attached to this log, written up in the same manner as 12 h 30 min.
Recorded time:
11 h 45 min
